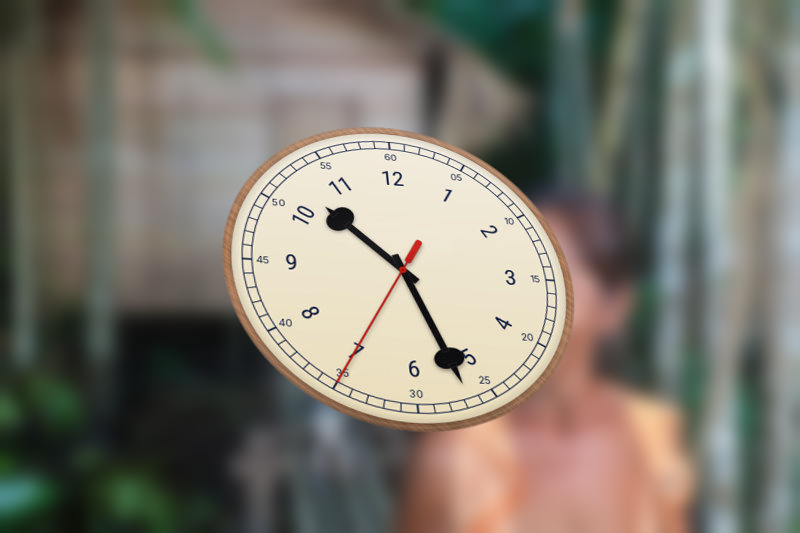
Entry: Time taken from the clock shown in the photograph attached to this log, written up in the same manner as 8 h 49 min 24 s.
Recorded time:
10 h 26 min 35 s
